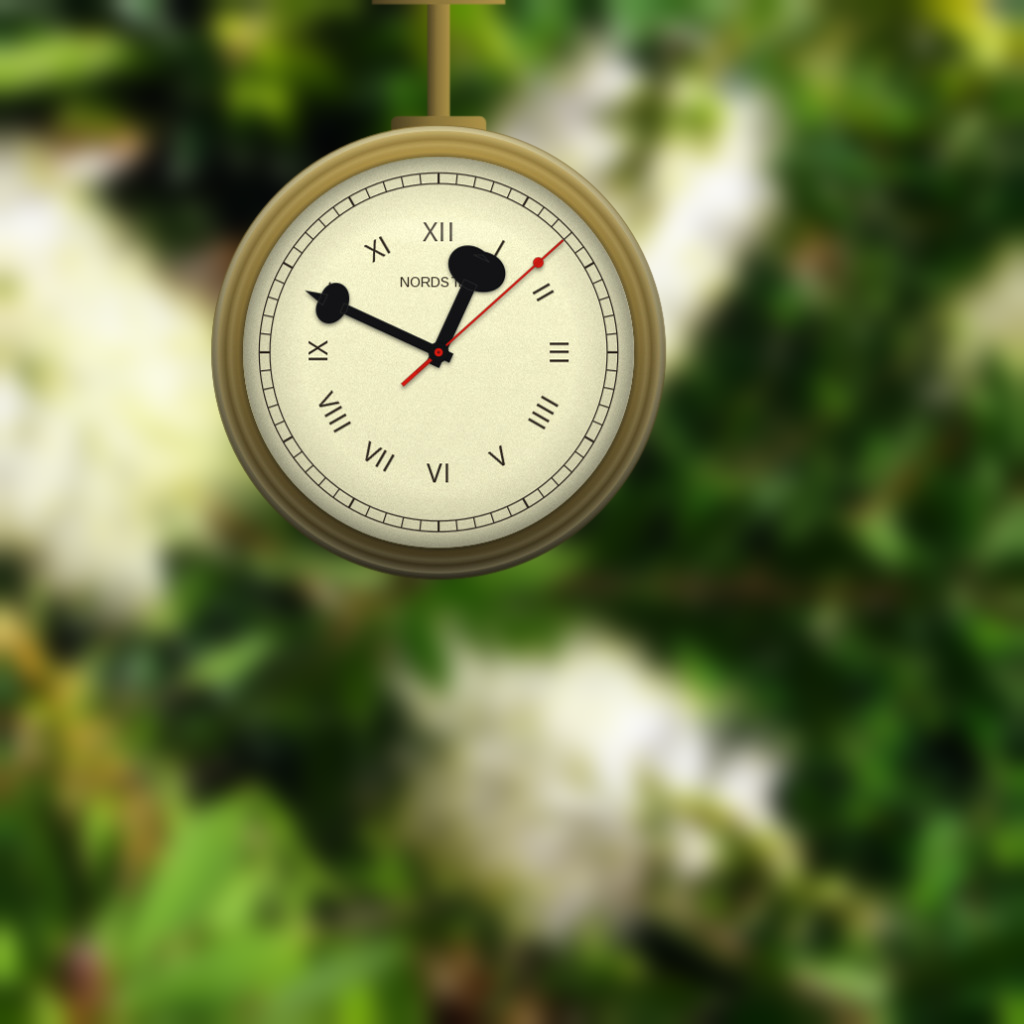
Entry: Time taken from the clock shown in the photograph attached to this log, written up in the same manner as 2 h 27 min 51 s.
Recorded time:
12 h 49 min 08 s
